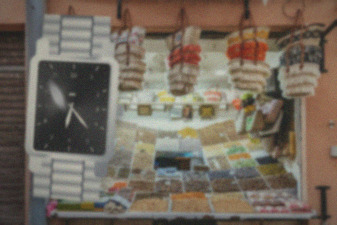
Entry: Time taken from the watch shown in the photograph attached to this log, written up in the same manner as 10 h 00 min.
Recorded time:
6 h 23 min
